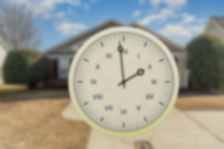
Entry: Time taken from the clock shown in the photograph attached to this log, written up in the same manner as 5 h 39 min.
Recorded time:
1 h 59 min
